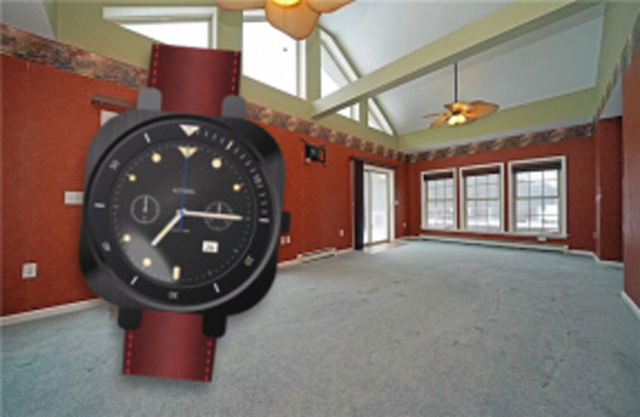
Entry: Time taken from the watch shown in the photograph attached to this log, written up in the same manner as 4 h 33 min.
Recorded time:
7 h 15 min
